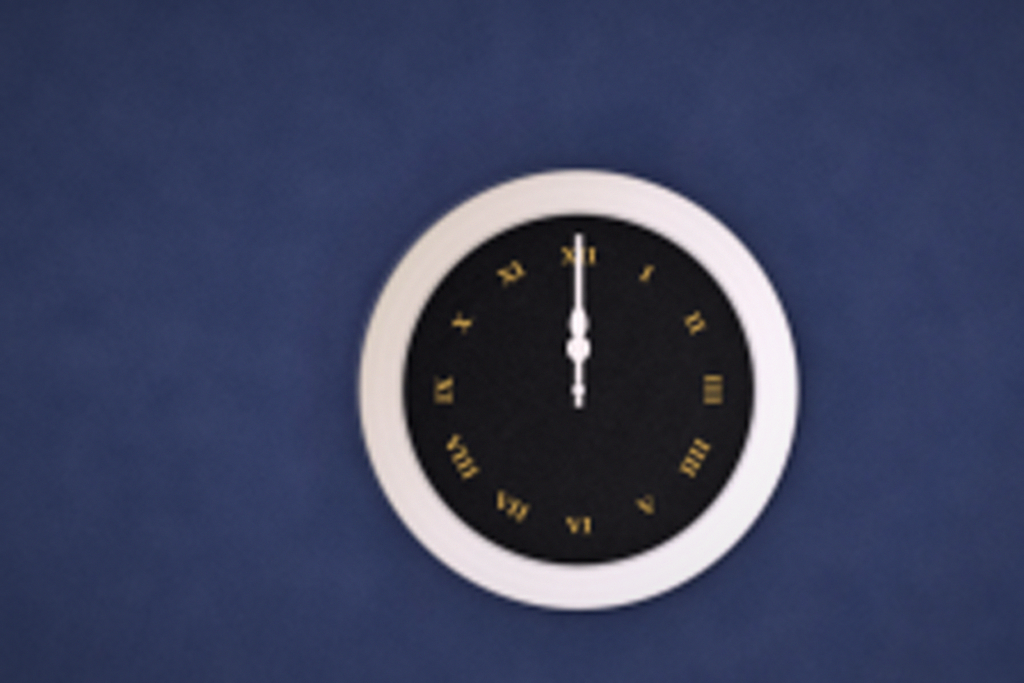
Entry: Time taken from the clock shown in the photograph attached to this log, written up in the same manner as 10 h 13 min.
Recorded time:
12 h 00 min
